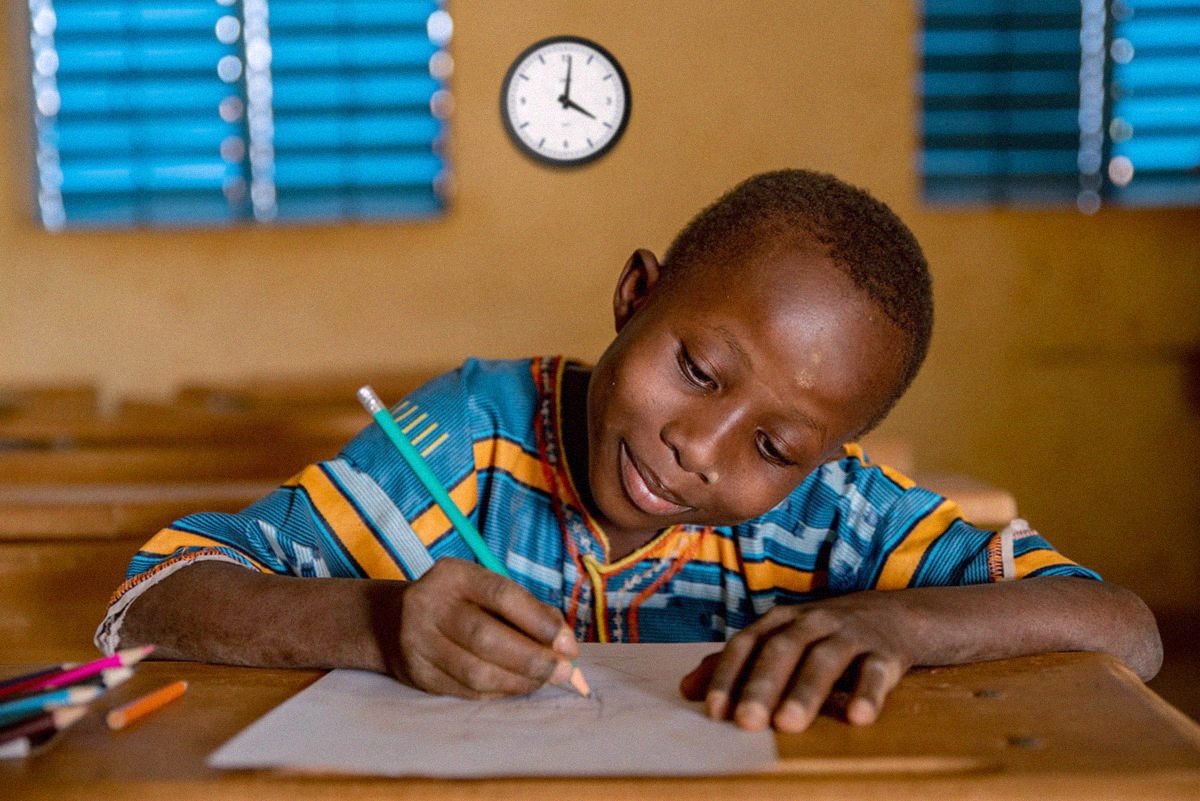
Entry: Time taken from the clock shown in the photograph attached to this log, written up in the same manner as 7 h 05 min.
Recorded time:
4 h 01 min
